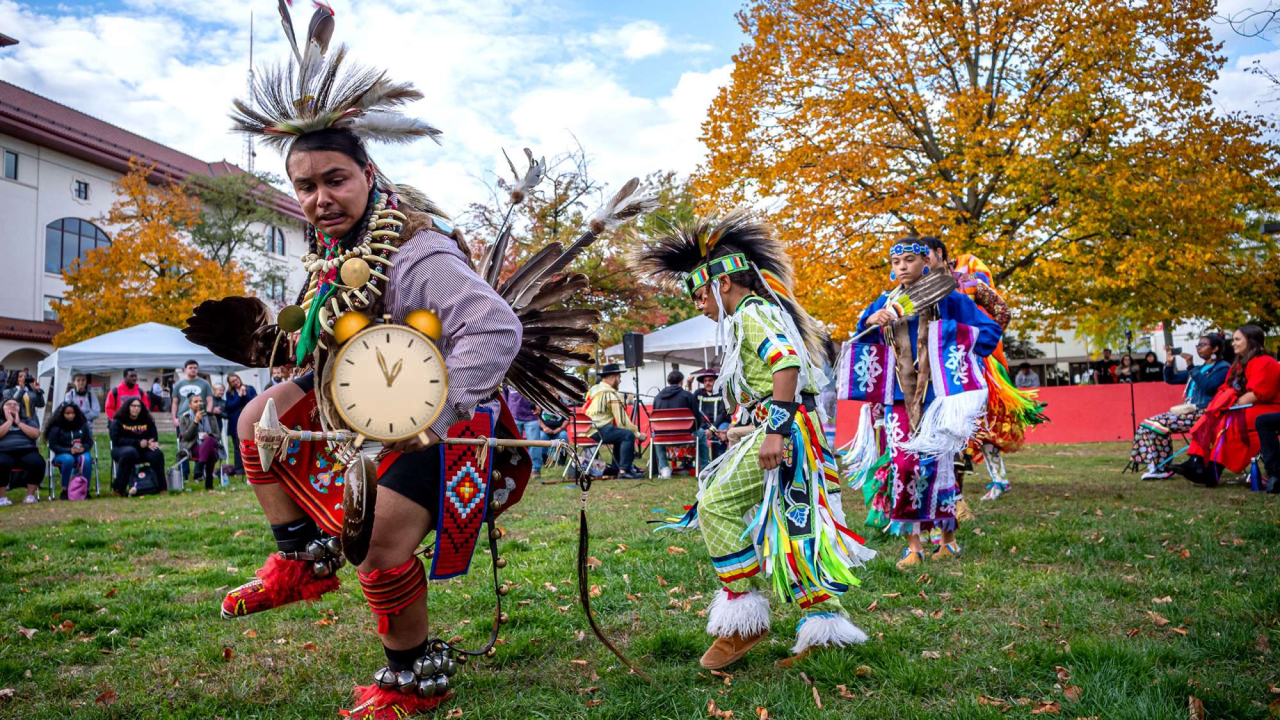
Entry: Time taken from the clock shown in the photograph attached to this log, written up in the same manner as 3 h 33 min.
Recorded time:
12 h 57 min
